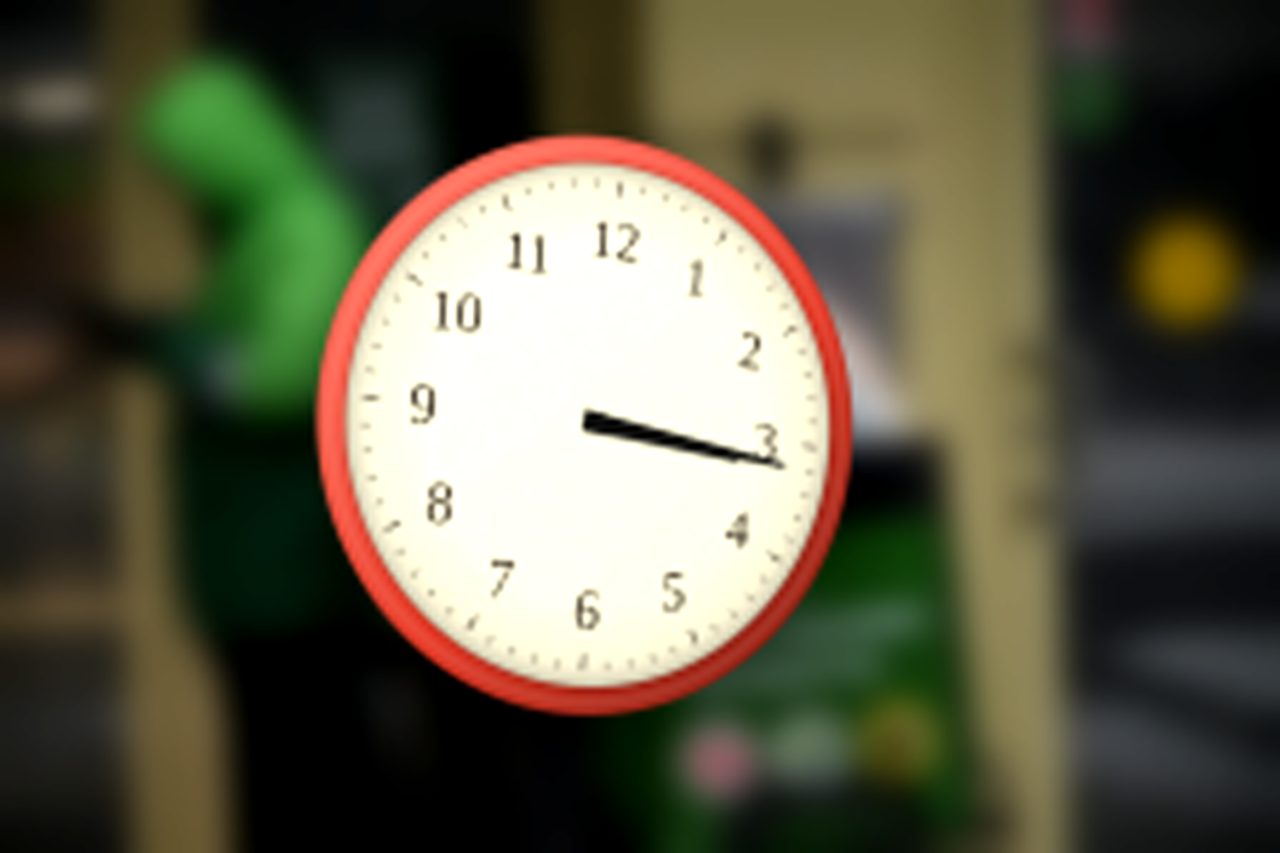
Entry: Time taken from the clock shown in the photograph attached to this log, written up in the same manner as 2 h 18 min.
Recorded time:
3 h 16 min
